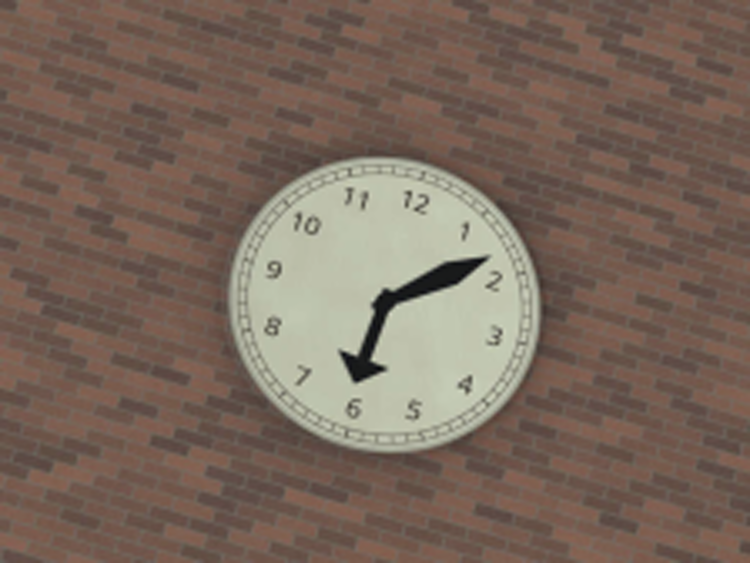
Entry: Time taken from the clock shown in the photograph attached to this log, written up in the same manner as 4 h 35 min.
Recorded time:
6 h 08 min
